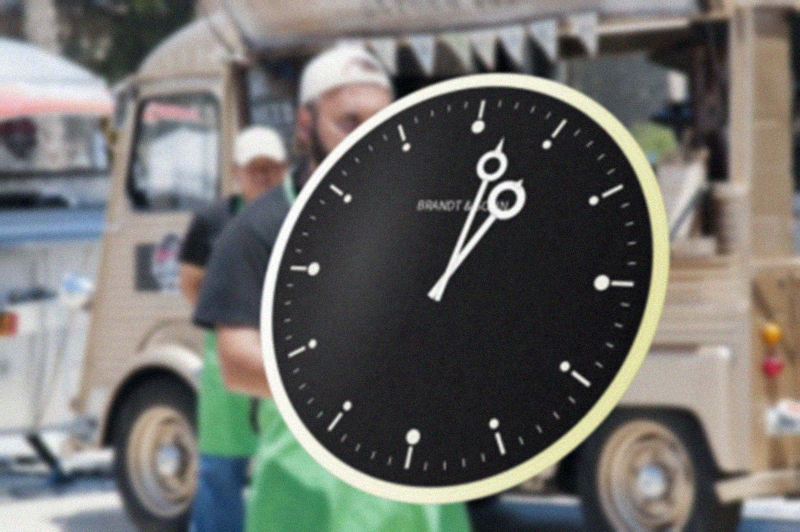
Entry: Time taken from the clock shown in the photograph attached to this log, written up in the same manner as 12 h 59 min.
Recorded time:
1 h 02 min
